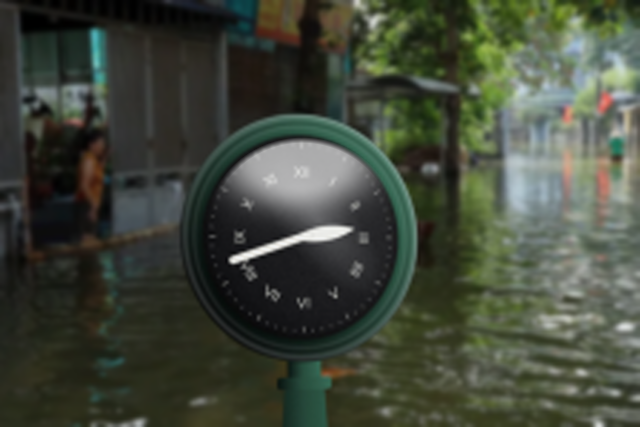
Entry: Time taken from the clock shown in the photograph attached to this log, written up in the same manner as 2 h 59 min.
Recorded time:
2 h 42 min
